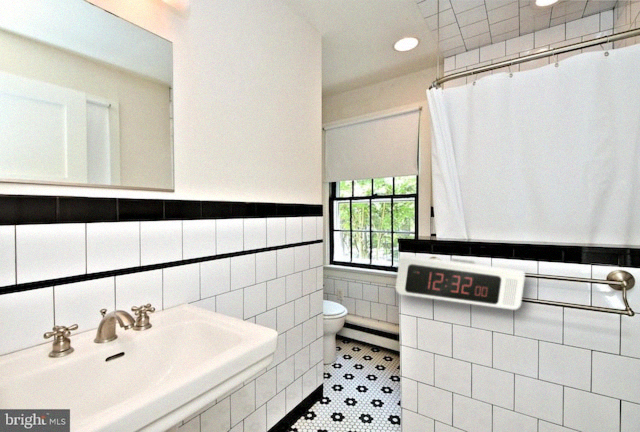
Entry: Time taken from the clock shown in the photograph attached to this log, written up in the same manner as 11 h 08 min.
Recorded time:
12 h 32 min
